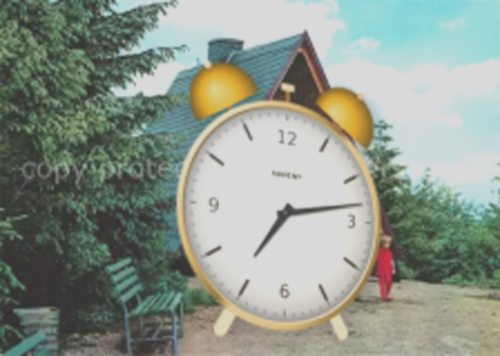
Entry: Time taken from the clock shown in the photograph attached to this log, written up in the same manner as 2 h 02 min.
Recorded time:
7 h 13 min
